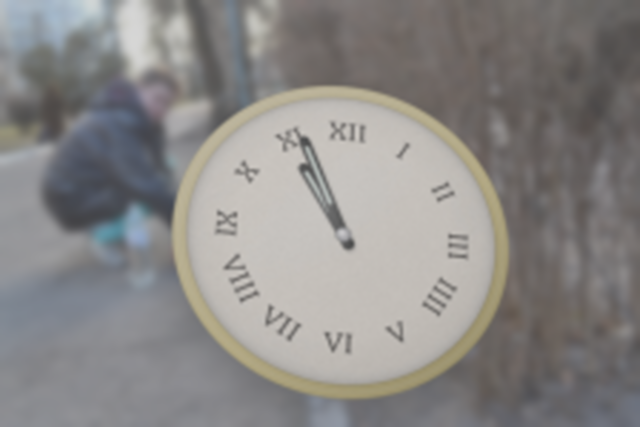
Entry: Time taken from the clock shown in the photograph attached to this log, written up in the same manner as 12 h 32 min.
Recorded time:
10 h 56 min
